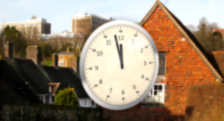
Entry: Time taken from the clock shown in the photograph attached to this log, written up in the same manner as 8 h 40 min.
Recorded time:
11 h 58 min
